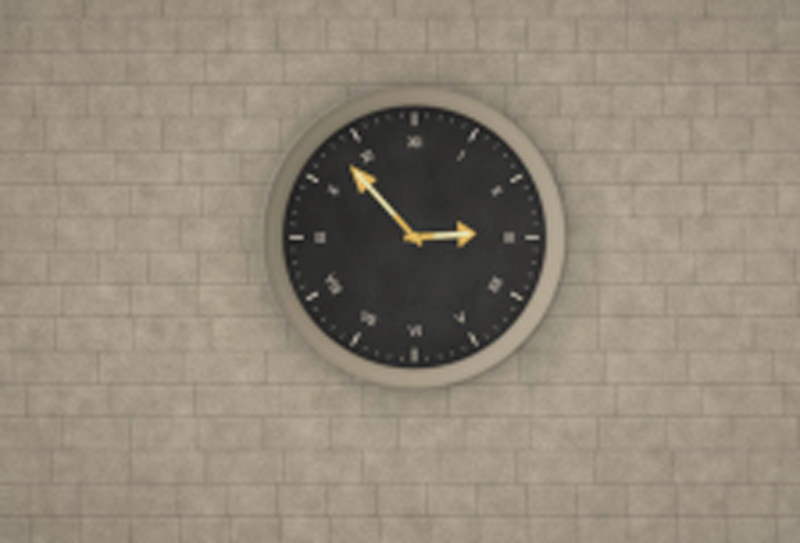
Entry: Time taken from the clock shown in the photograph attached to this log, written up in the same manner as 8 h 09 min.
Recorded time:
2 h 53 min
